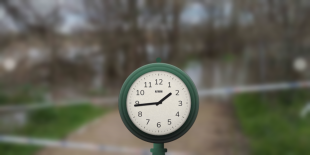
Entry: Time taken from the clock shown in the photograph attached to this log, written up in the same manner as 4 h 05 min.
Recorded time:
1 h 44 min
